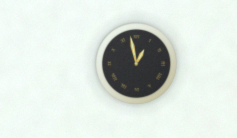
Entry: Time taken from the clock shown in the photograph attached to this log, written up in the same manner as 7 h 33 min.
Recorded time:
12 h 58 min
